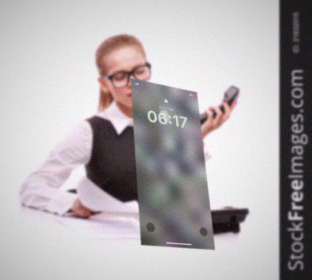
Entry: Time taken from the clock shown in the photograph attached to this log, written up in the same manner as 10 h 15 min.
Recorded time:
6 h 17 min
